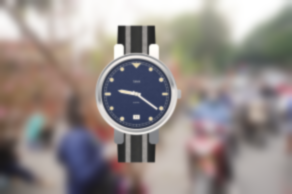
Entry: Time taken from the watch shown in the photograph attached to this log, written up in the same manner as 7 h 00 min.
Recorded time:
9 h 21 min
